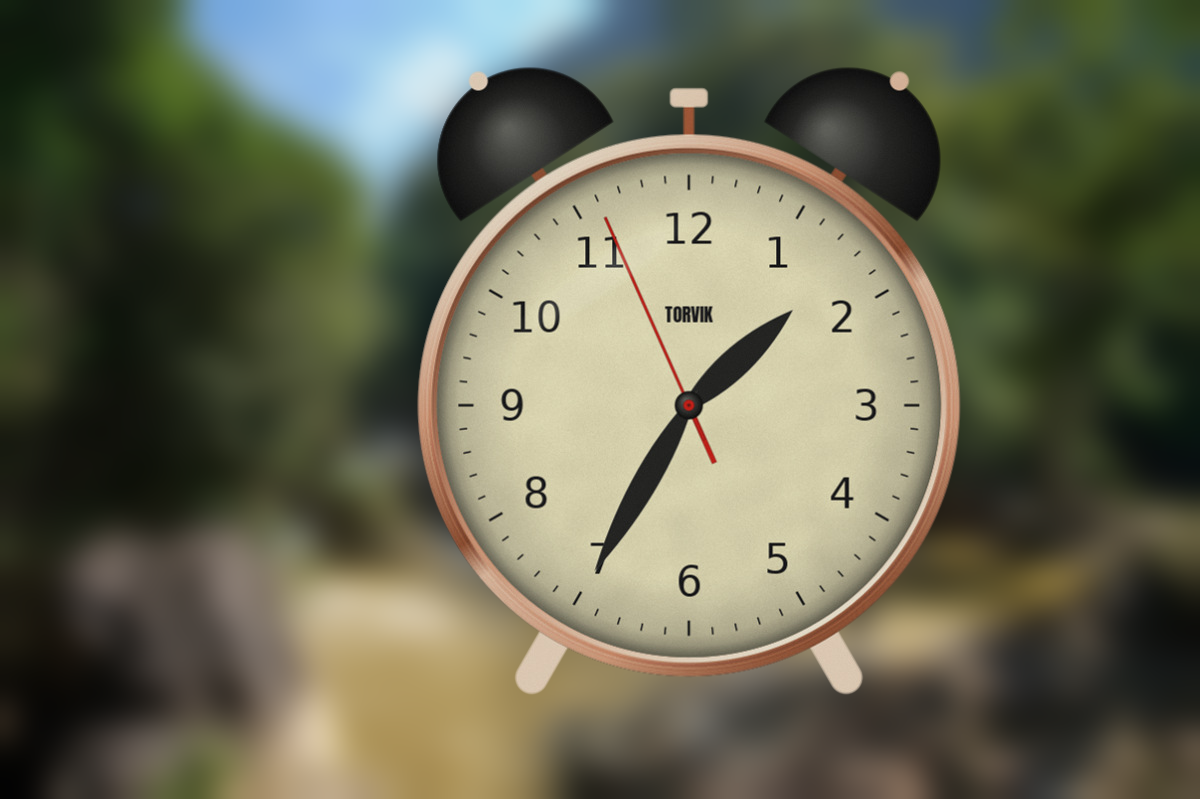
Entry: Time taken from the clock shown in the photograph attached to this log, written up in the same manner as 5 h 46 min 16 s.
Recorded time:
1 h 34 min 56 s
